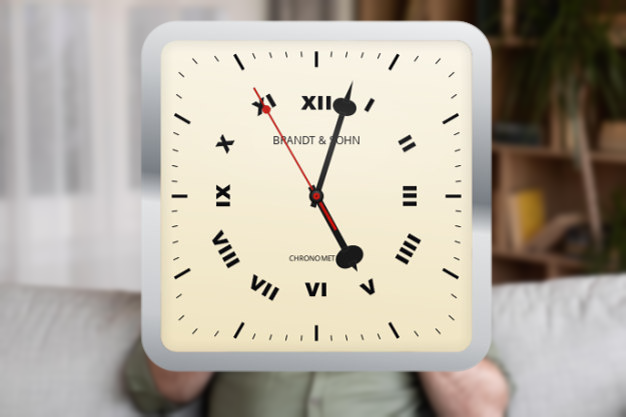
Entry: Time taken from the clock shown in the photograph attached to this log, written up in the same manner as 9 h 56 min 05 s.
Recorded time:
5 h 02 min 55 s
